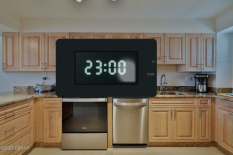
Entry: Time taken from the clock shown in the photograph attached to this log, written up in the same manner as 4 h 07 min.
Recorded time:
23 h 00 min
